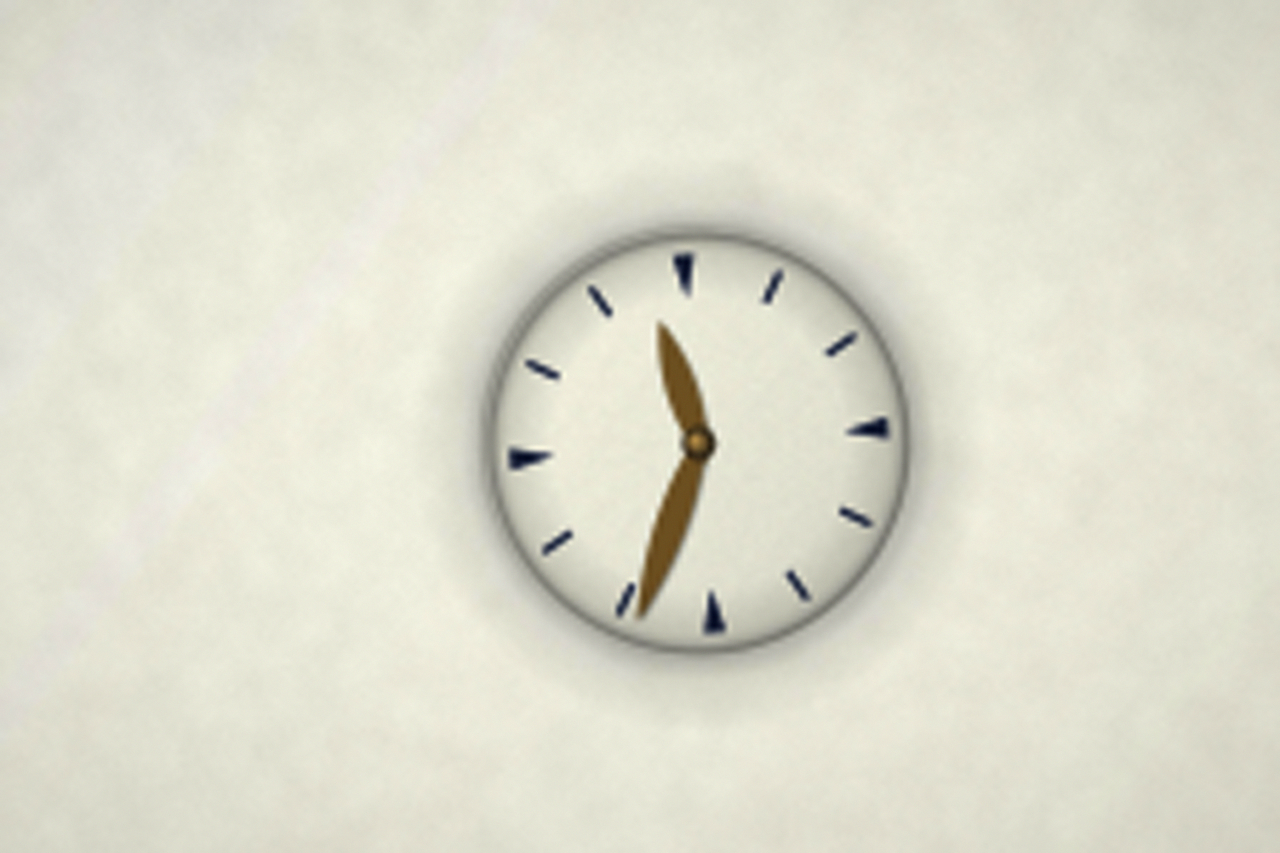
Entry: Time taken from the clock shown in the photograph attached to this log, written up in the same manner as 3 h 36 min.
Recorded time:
11 h 34 min
